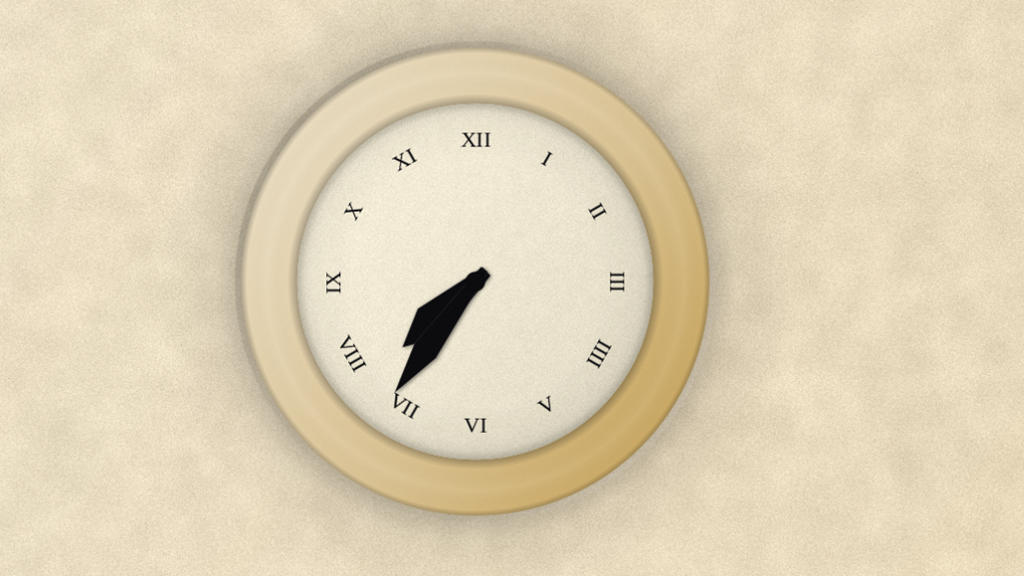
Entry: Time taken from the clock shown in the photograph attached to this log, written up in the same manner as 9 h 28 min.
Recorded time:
7 h 36 min
